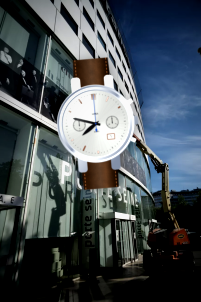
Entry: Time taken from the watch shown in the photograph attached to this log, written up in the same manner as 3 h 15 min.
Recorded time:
7 h 48 min
